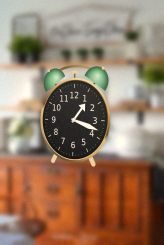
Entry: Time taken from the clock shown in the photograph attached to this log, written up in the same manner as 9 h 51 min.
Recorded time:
1 h 18 min
